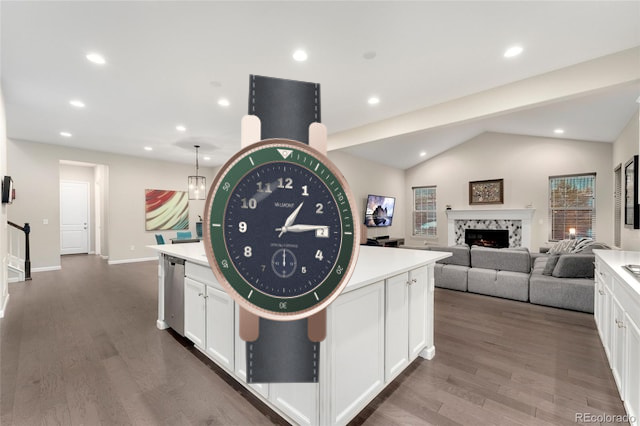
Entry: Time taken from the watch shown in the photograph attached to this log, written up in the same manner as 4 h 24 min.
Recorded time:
1 h 14 min
